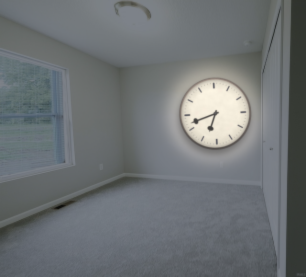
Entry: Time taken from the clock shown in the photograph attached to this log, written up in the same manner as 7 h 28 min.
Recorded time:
6 h 42 min
